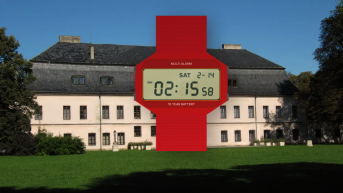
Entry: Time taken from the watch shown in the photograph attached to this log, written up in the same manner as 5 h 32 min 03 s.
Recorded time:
2 h 15 min 58 s
